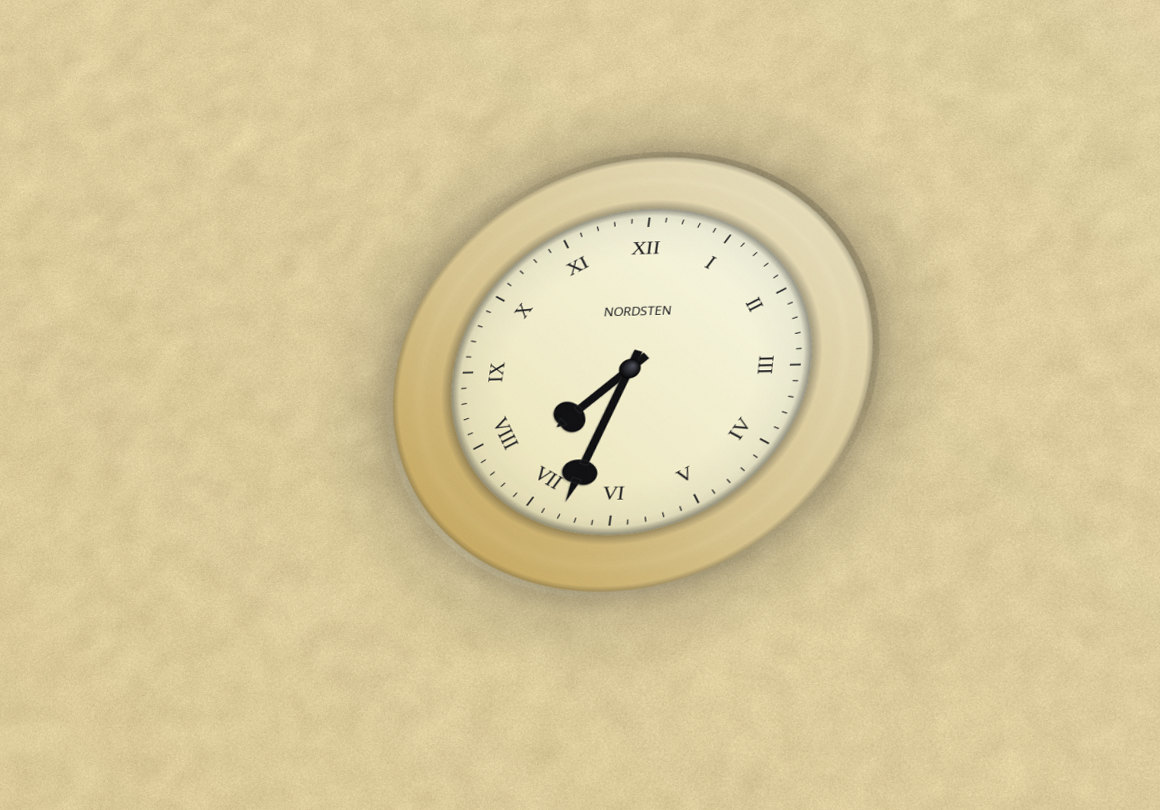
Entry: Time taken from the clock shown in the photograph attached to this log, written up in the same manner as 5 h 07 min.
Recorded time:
7 h 33 min
